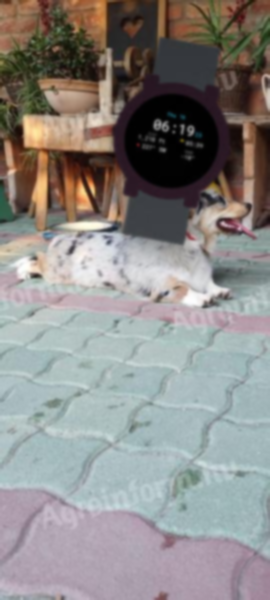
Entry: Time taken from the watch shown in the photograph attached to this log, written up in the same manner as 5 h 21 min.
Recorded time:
6 h 19 min
